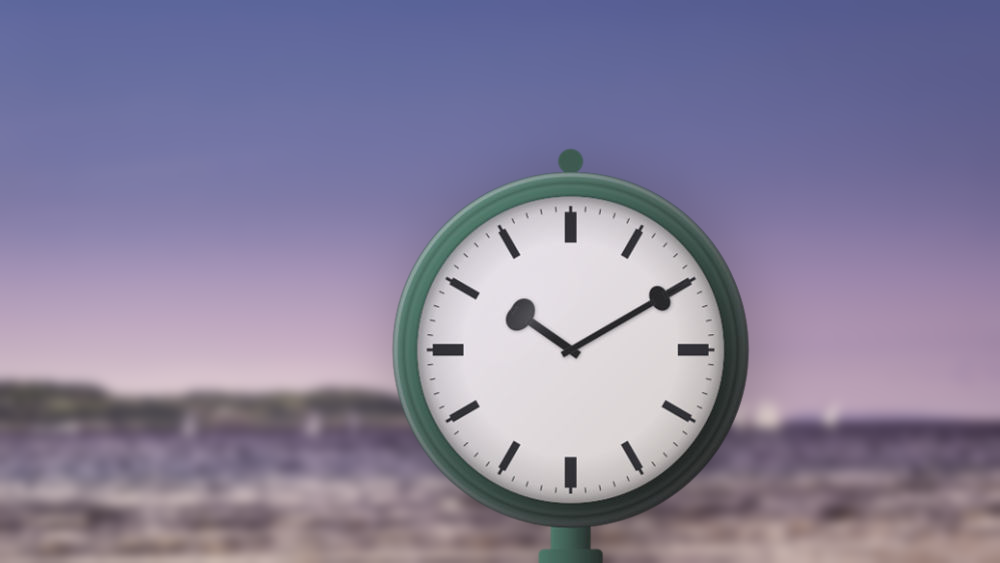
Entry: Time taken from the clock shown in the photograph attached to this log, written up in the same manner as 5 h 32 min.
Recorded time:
10 h 10 min
